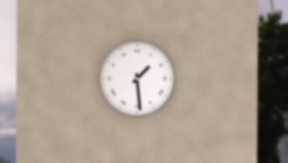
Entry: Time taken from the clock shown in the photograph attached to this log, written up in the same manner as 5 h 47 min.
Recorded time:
1 h 29 min
